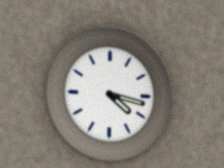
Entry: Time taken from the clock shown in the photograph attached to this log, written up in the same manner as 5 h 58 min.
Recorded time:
4 h 17 min
